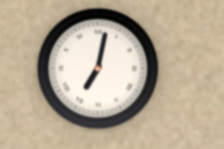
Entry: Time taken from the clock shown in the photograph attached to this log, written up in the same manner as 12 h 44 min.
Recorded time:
7 h 02 min
